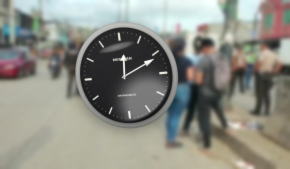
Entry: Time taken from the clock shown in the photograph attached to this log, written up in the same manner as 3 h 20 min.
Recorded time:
12 h 11 min
